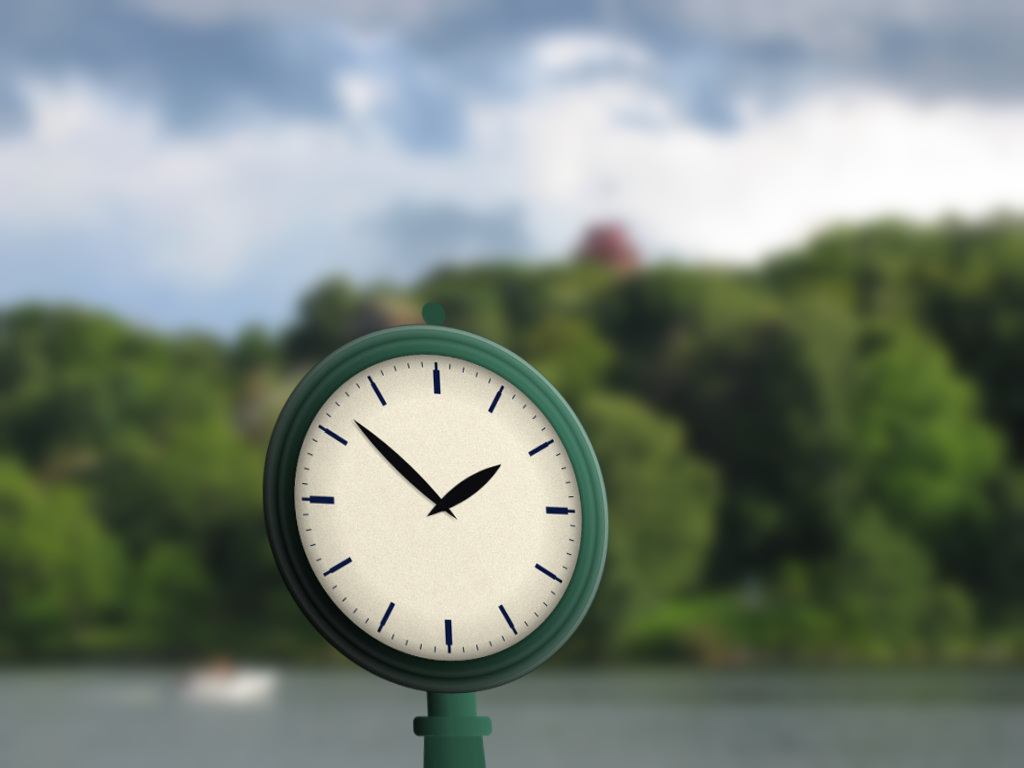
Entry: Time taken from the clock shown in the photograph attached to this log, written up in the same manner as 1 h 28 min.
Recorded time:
1 h 52 min
